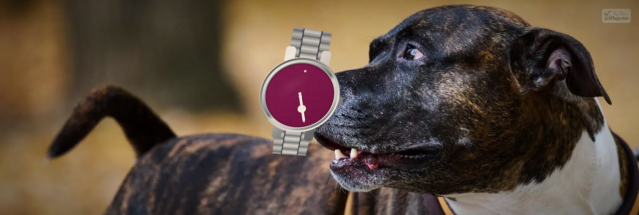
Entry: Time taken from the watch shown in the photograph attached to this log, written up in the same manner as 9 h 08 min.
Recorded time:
5 h 27 min
